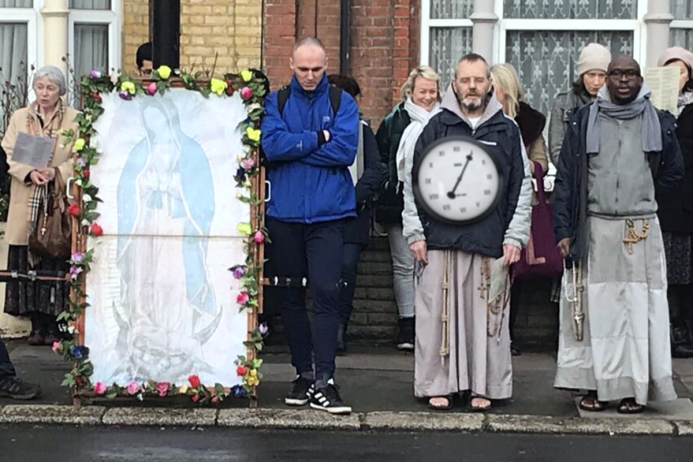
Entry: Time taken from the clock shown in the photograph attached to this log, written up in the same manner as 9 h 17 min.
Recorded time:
7 h 05 min
